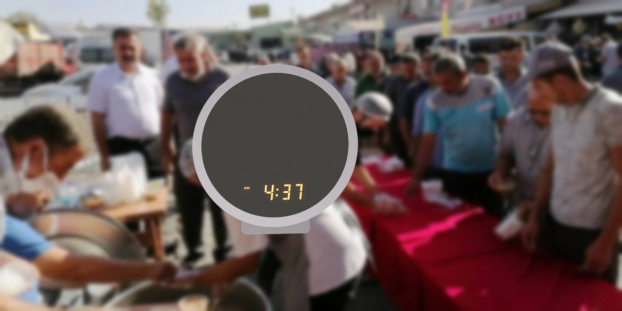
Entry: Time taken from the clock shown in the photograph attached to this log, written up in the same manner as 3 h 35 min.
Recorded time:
4 h 37 min
